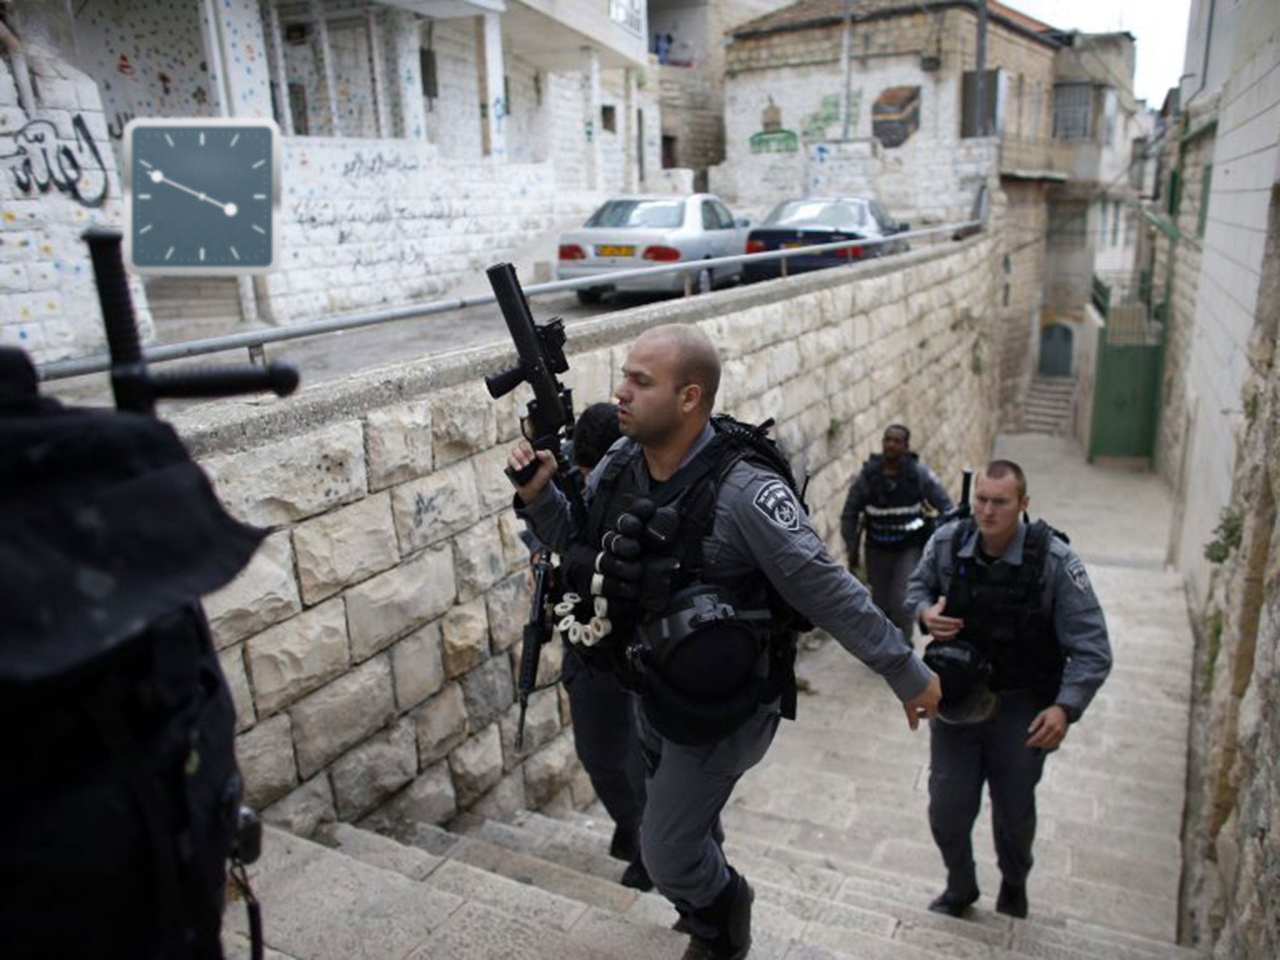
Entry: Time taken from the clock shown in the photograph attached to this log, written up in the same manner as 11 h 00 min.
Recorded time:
3 h 49 min
